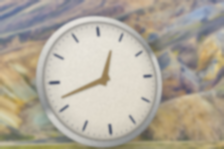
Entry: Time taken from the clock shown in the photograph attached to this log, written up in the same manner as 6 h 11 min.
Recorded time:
12 h 42 min
